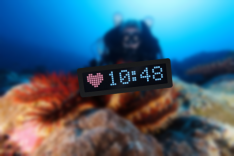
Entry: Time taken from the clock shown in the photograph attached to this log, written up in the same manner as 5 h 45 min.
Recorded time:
10 h 48 min
